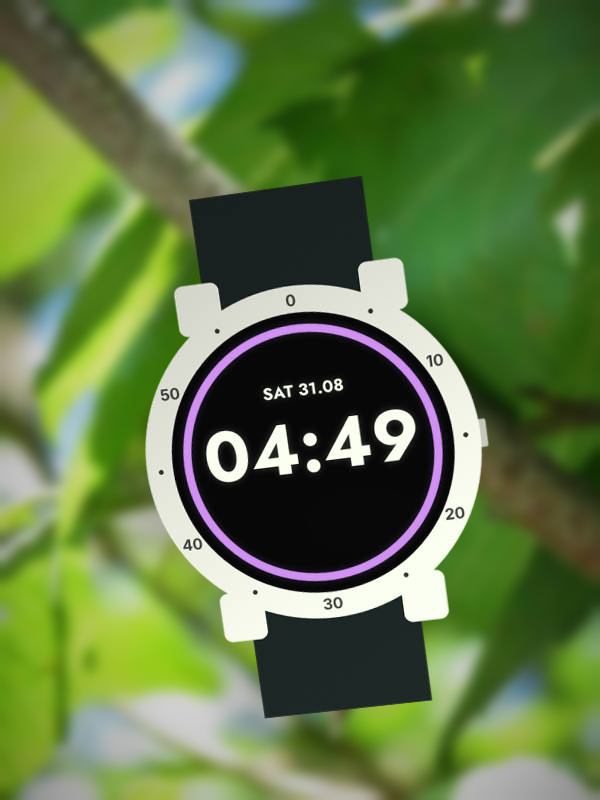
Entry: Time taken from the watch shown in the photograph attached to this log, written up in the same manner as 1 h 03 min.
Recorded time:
4 h 49 min
